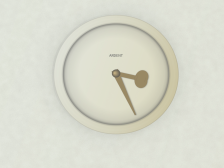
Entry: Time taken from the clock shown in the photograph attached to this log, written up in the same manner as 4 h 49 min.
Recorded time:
3 h 26 min
